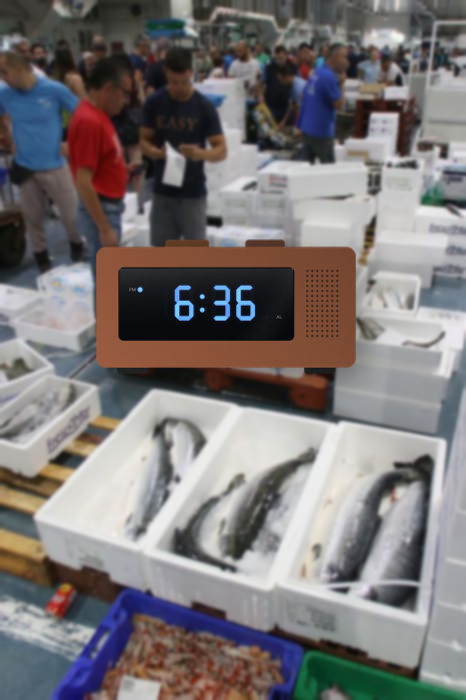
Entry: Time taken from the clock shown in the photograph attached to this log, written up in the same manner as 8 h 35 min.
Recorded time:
6 h 36 min
